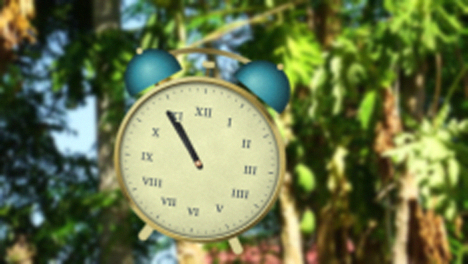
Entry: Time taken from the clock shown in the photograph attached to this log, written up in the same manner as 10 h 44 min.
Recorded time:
10 h 54 min
